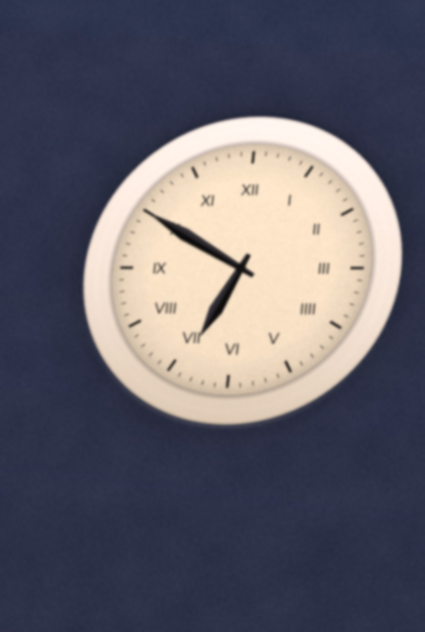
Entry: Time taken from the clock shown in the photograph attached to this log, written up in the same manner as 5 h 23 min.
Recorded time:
6 h 50 min
